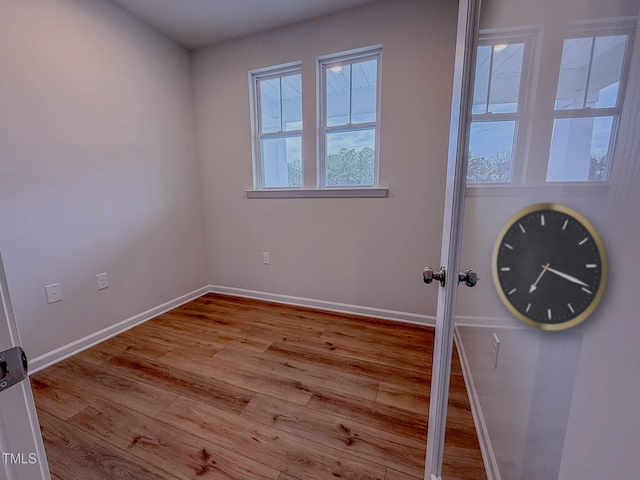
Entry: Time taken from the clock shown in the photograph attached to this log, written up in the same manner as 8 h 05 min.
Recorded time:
7 h 19 min
